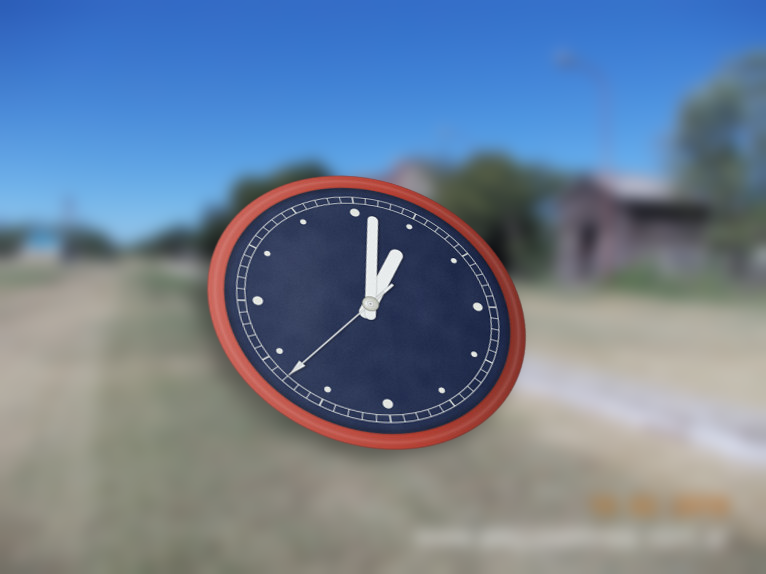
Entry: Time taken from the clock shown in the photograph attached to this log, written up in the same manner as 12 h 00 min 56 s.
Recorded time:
1 h 01 min 38 s
